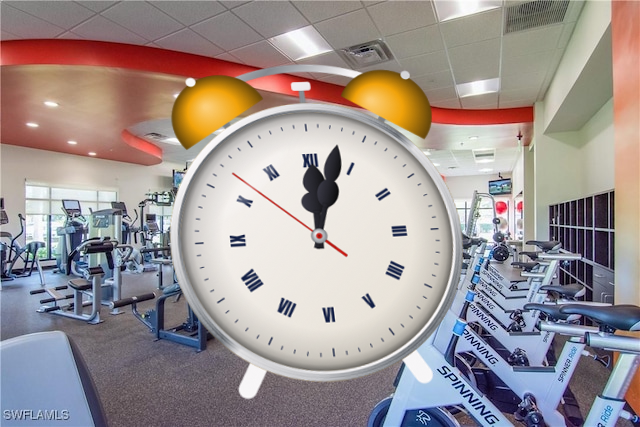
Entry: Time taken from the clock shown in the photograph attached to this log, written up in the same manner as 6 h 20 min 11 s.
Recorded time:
12 h 02 min 52 s
